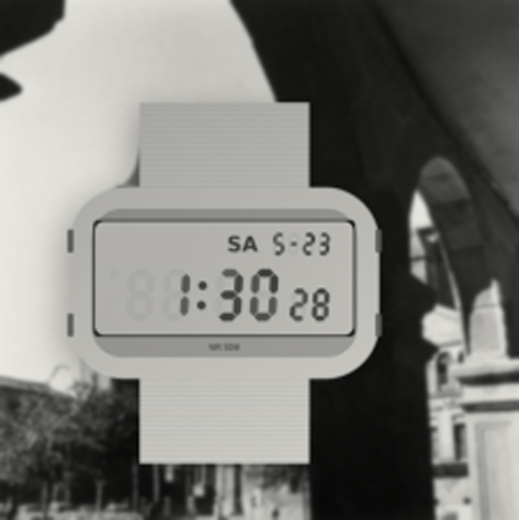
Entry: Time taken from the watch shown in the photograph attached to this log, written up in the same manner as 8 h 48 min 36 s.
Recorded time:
1 h 30 min 28 s
